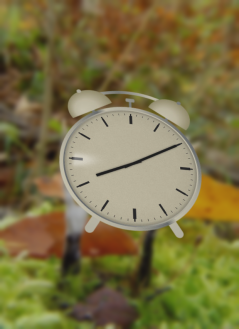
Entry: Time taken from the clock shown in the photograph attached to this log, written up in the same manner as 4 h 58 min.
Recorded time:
8 h 10 min
